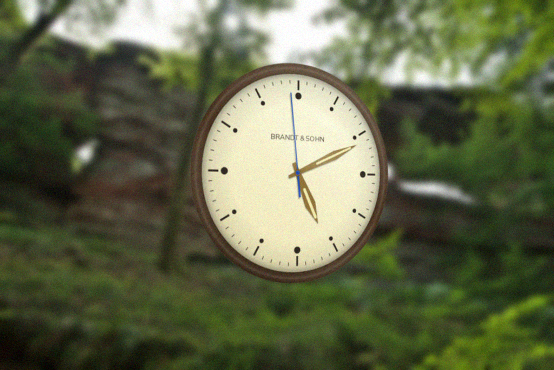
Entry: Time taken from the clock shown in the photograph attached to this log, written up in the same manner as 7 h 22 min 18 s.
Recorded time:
5 h 10 min 59 s
